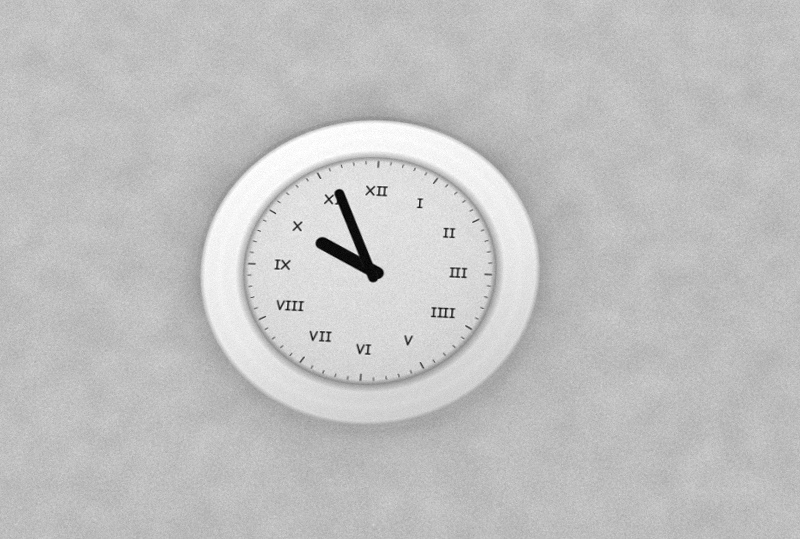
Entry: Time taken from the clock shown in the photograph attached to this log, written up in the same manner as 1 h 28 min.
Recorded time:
9 h 56 min
